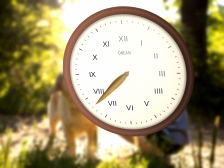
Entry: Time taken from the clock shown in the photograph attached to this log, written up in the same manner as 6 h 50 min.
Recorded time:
7 h 38 min
